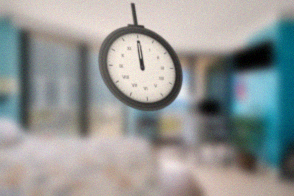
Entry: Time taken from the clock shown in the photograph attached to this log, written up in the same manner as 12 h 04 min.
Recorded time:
12 h 00 min
